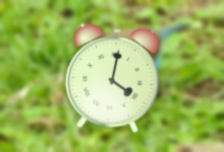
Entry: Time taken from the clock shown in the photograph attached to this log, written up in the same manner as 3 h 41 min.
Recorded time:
4 h 01 min
